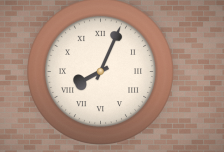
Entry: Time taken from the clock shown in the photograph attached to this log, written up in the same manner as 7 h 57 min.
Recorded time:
8 h 04 min
